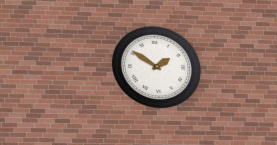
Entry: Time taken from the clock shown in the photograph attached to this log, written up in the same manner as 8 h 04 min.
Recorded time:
1 h 51 min
